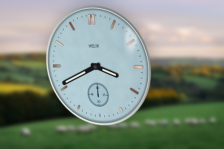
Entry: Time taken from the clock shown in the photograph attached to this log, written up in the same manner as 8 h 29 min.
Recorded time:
3 h 41 min
